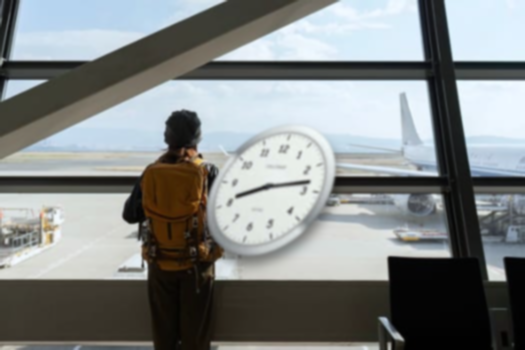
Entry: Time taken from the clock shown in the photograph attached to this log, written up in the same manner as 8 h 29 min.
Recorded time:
8 h 13 min
